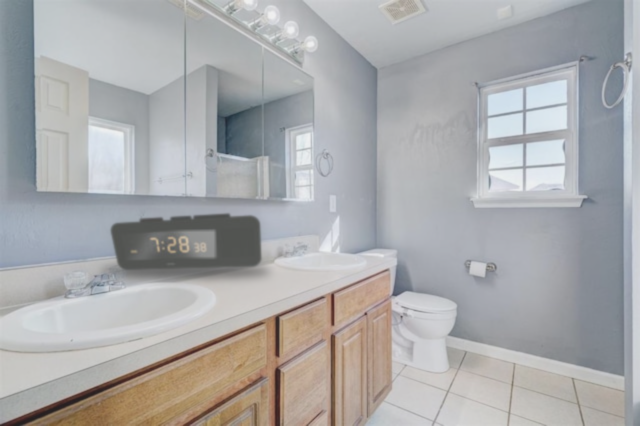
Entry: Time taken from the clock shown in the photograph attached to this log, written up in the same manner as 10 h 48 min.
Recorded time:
7 h 28 min
